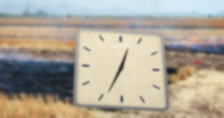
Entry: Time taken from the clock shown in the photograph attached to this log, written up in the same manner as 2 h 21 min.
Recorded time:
12 h 34 min
